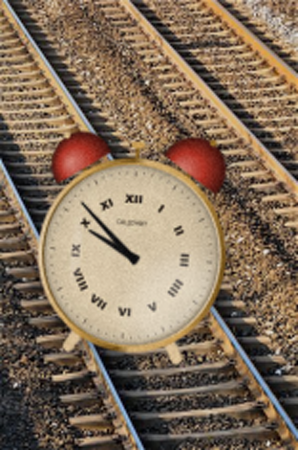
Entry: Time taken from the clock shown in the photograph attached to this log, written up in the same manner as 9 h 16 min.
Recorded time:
9 h 52 min
